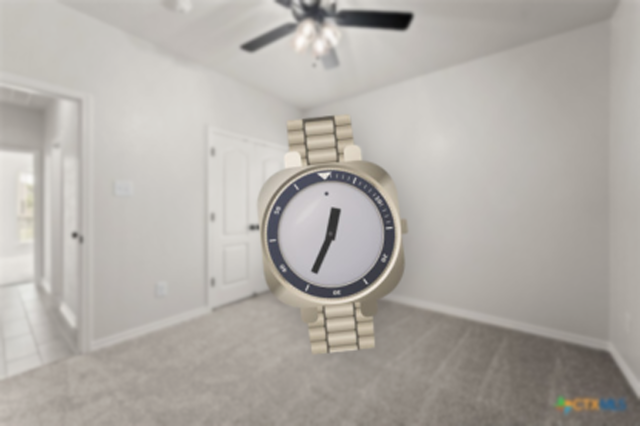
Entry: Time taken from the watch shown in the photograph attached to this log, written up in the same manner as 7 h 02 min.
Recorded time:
12 h 35 min
